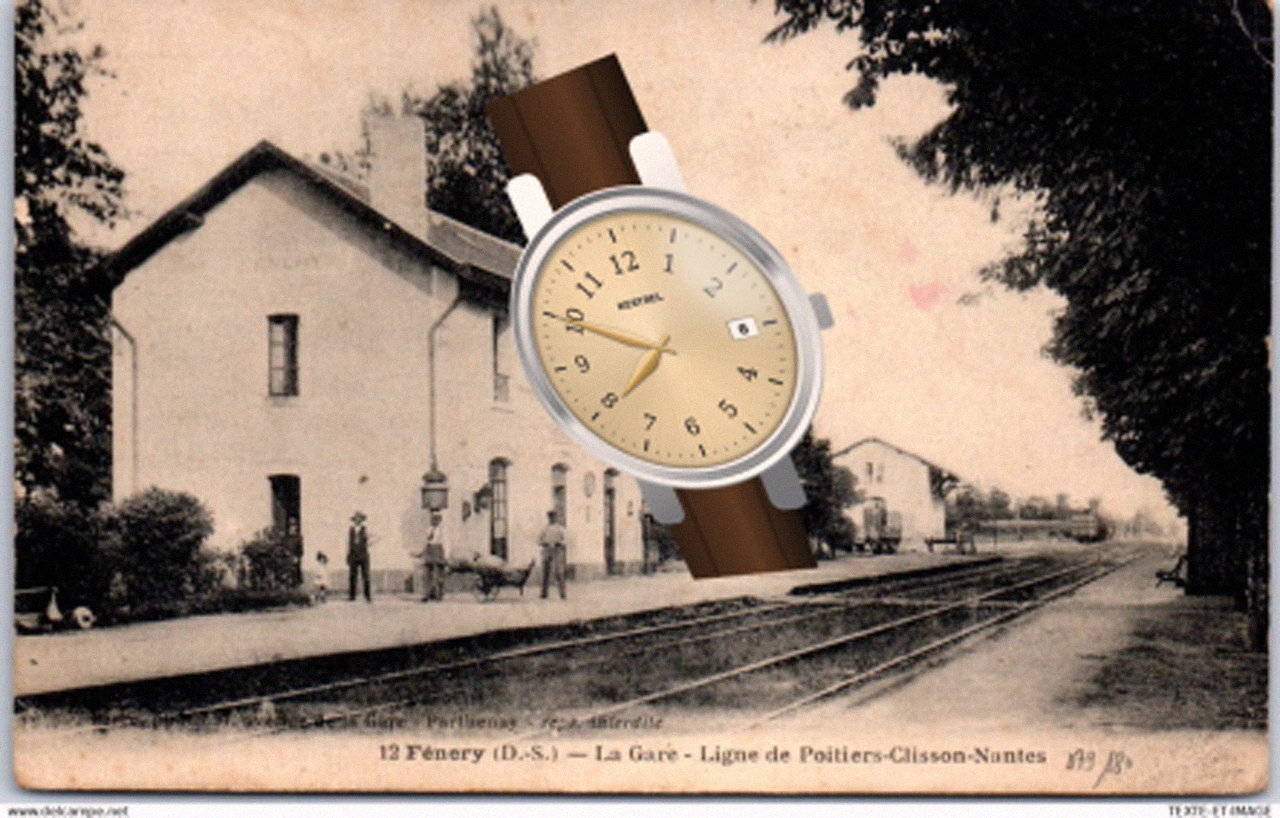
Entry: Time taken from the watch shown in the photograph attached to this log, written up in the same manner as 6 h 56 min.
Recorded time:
7 h 50 min
